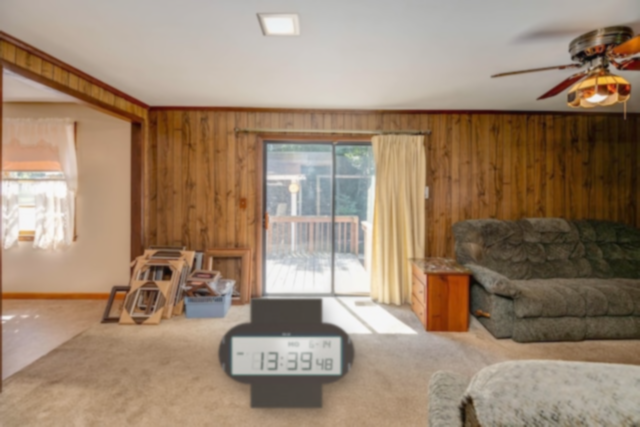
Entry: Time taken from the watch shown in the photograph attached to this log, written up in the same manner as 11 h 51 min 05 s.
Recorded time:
13 h 39 min 48 s
